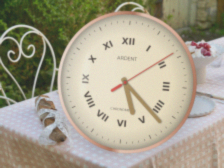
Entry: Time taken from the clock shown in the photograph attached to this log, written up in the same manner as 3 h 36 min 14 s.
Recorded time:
5 h 22 min 09 s
